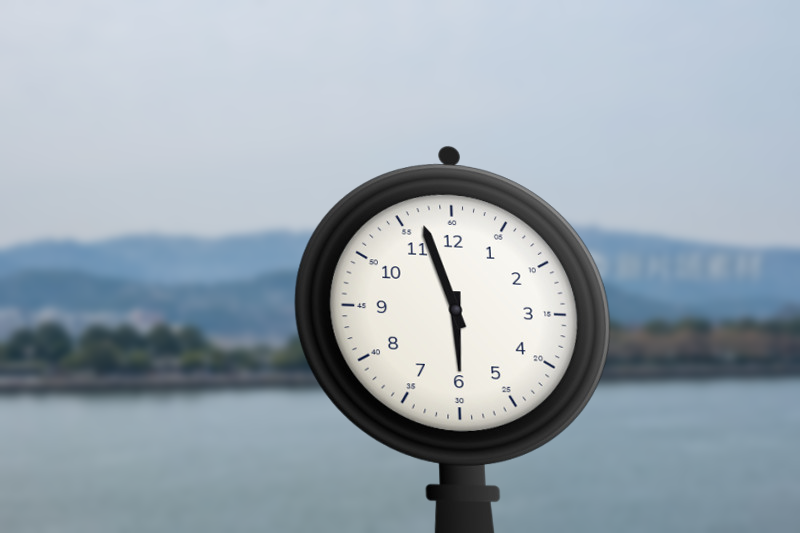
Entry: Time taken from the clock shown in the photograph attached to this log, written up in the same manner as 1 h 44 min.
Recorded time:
5 h 57 min
